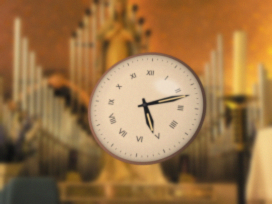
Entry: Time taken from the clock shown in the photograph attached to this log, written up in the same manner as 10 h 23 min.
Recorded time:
5 h 12 min
